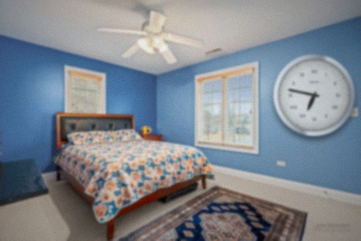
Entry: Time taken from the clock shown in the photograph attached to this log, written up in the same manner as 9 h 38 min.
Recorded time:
6 h 47 min
